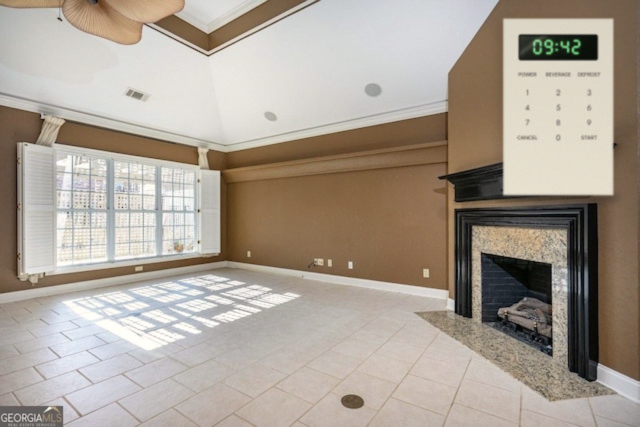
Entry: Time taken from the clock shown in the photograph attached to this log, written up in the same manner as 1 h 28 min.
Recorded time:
9 h 42 min
